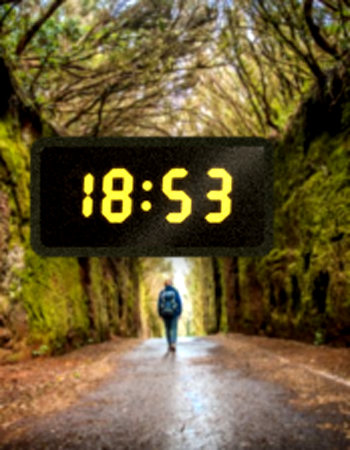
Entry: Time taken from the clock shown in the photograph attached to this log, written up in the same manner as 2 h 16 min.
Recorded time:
18 h 53 min
